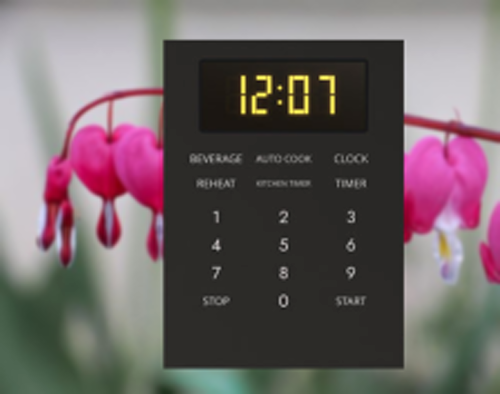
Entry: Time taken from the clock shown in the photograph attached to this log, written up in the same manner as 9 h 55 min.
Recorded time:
12 h 07 min
